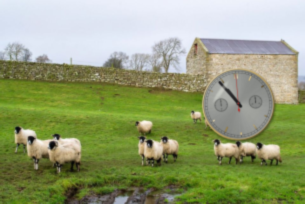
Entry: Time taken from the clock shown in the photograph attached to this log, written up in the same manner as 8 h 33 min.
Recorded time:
10 h 54 min
